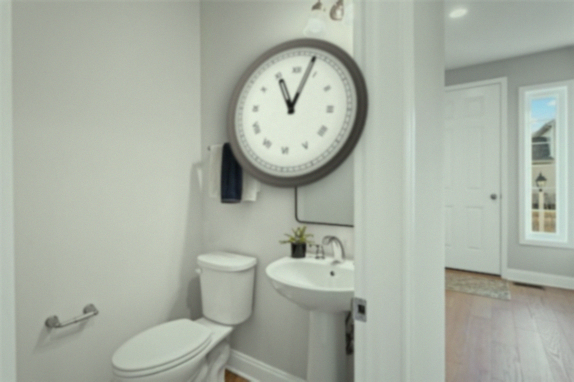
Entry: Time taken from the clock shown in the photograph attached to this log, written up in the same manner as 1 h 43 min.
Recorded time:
11 h 03 min
